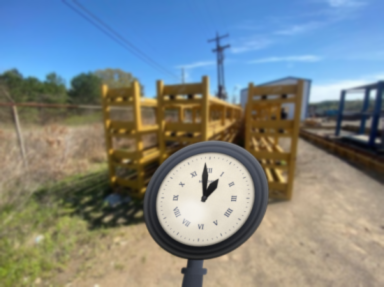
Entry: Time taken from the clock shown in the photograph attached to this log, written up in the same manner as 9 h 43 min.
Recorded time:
12 h 59 min
